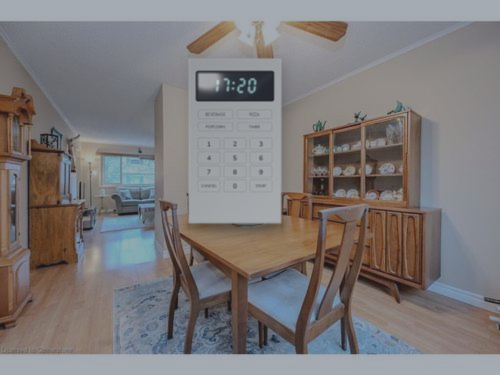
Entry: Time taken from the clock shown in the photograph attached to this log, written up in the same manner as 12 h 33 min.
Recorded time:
17 h 20 min
